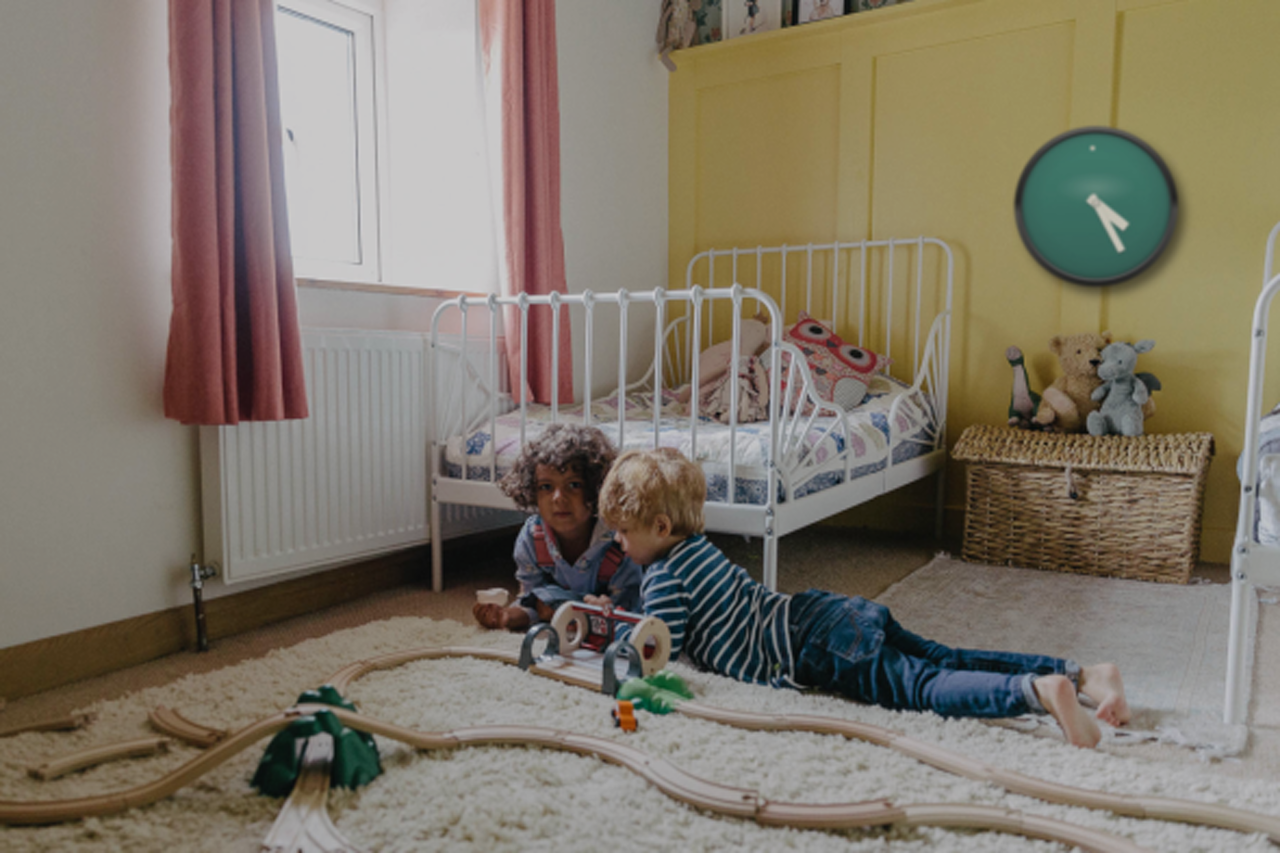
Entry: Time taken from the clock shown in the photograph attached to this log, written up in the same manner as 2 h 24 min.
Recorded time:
4 h 26 min
